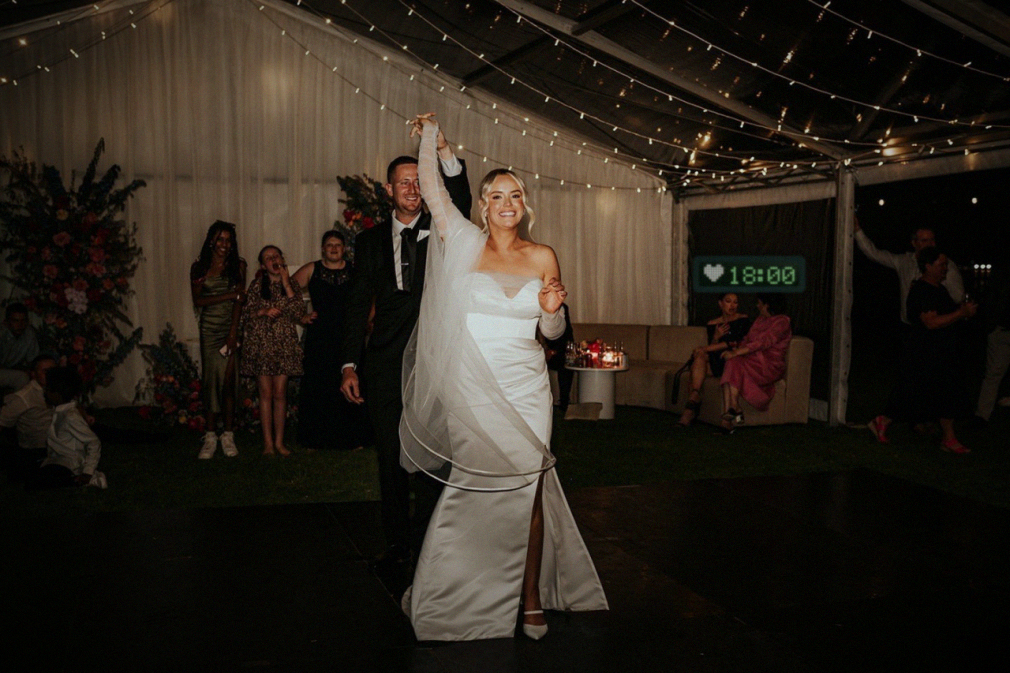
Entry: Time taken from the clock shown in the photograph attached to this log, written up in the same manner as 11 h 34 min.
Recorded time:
18 h 00 min
